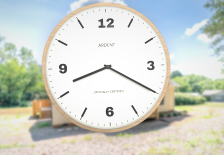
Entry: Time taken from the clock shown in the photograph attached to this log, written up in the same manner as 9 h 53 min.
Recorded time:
8 h 20 min
